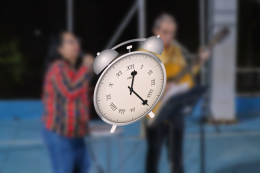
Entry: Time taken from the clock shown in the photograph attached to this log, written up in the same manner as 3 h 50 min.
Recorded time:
12 h 24 min
